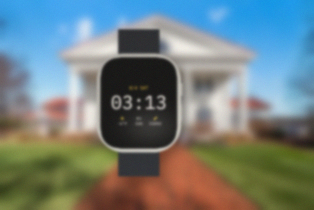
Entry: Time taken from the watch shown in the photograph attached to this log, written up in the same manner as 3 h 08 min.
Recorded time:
3 h 13 min
